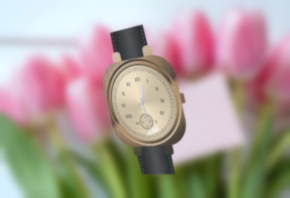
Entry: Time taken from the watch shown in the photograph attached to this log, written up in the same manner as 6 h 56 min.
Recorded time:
12 h 29 min
